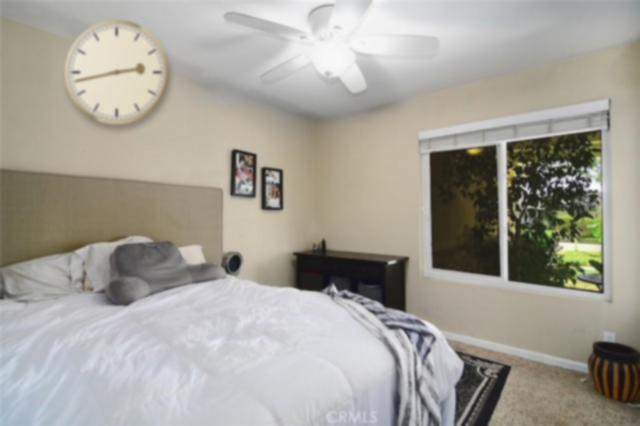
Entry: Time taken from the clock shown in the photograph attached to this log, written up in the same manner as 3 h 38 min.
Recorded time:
2 h 43 min
